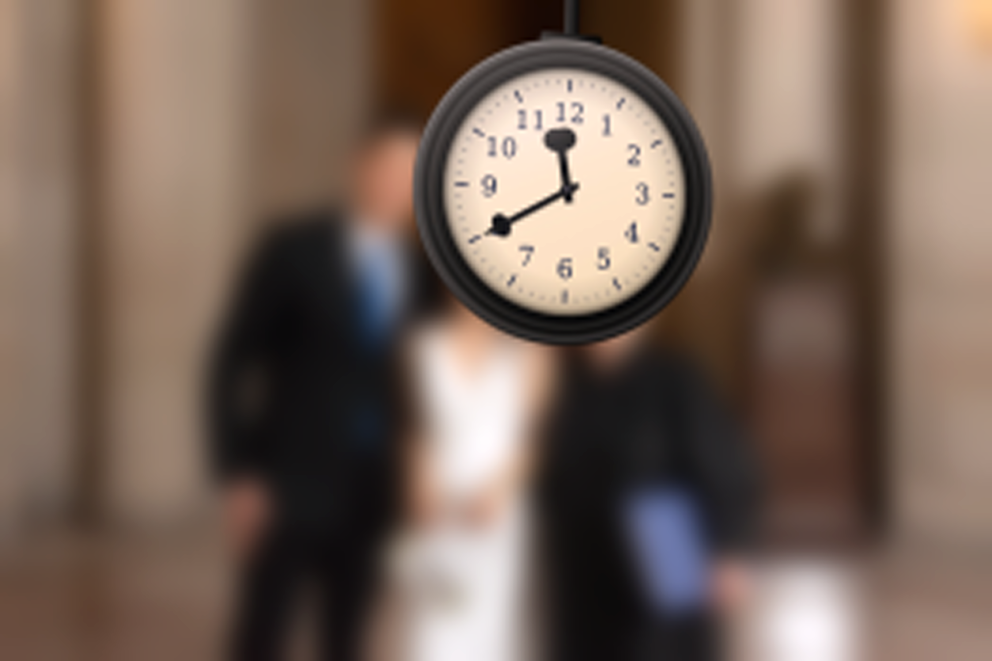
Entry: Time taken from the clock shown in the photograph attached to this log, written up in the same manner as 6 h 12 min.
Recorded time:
11 h 40 min
